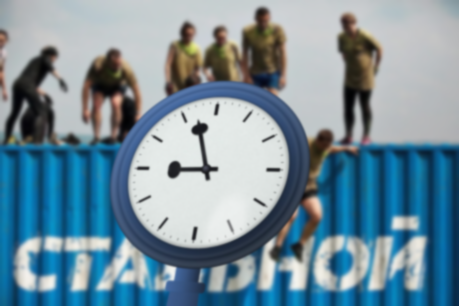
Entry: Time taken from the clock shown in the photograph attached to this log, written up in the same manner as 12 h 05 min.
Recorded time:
8 h 57 min
